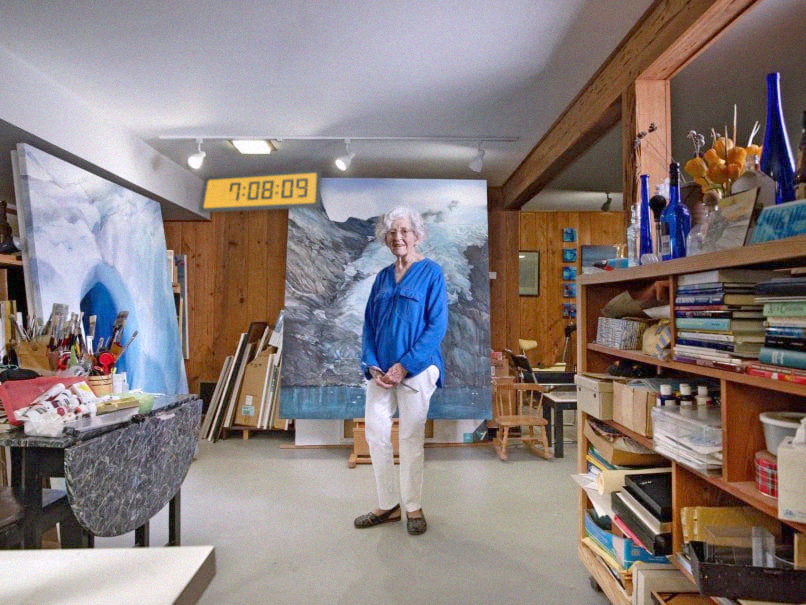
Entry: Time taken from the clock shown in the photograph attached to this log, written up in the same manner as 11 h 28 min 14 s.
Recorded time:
7 h 08 min 09 s
